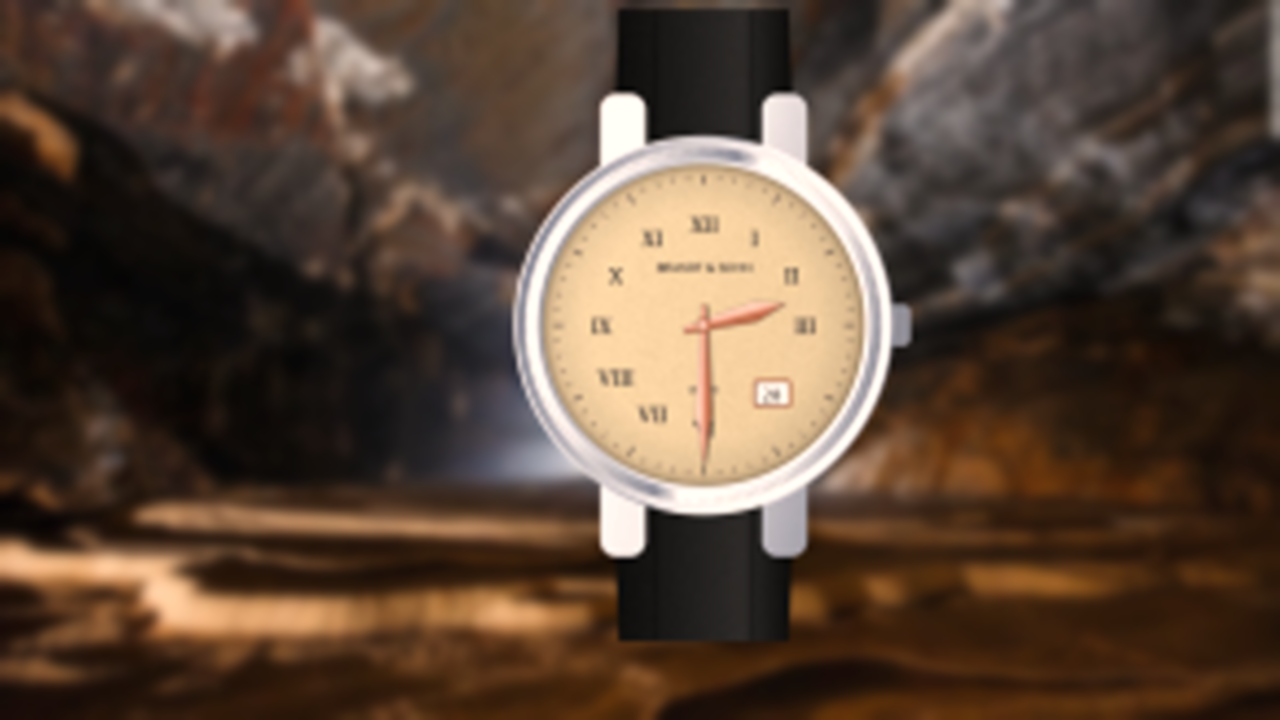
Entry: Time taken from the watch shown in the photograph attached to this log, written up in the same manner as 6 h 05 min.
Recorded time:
2 h 30 min
